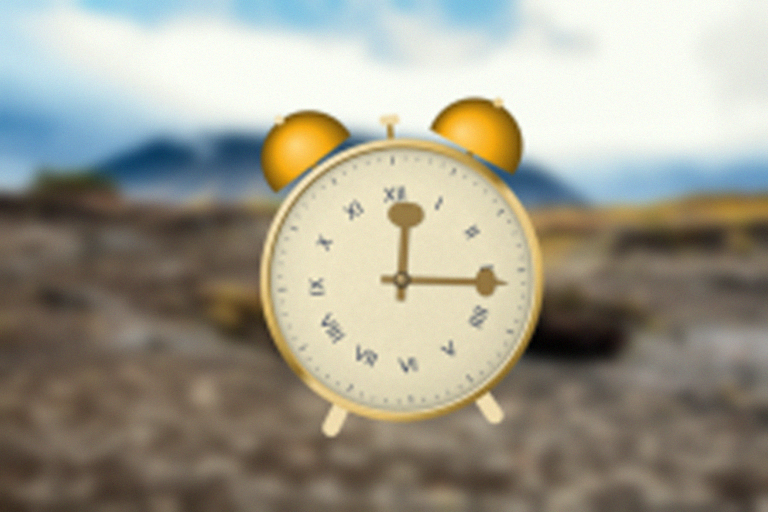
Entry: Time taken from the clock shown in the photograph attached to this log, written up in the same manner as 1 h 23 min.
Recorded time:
12 h 16 min
